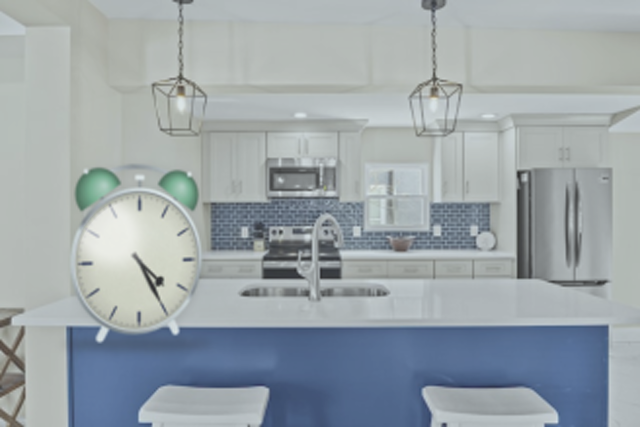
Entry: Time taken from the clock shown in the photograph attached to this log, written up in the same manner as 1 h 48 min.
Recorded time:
4 h 25 min
